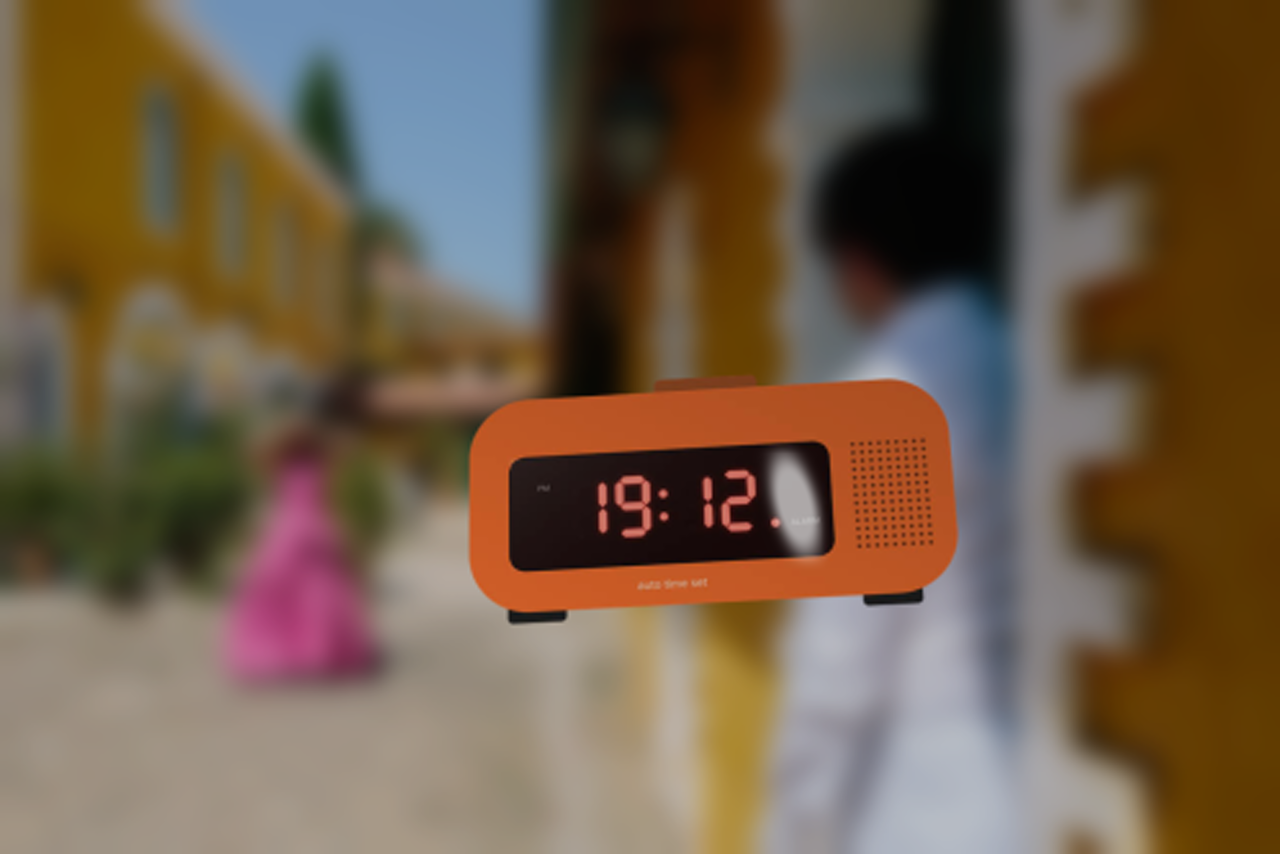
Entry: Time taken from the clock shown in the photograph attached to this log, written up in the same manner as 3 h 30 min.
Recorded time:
19 h 12 min
